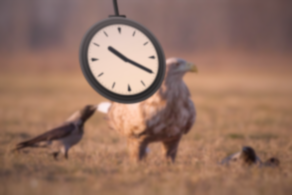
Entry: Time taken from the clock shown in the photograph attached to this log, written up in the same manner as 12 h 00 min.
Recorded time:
10 h 20 min
